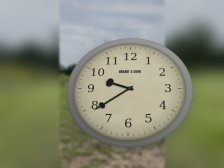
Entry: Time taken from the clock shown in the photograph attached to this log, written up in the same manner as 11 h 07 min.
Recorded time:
9 h 39 min
